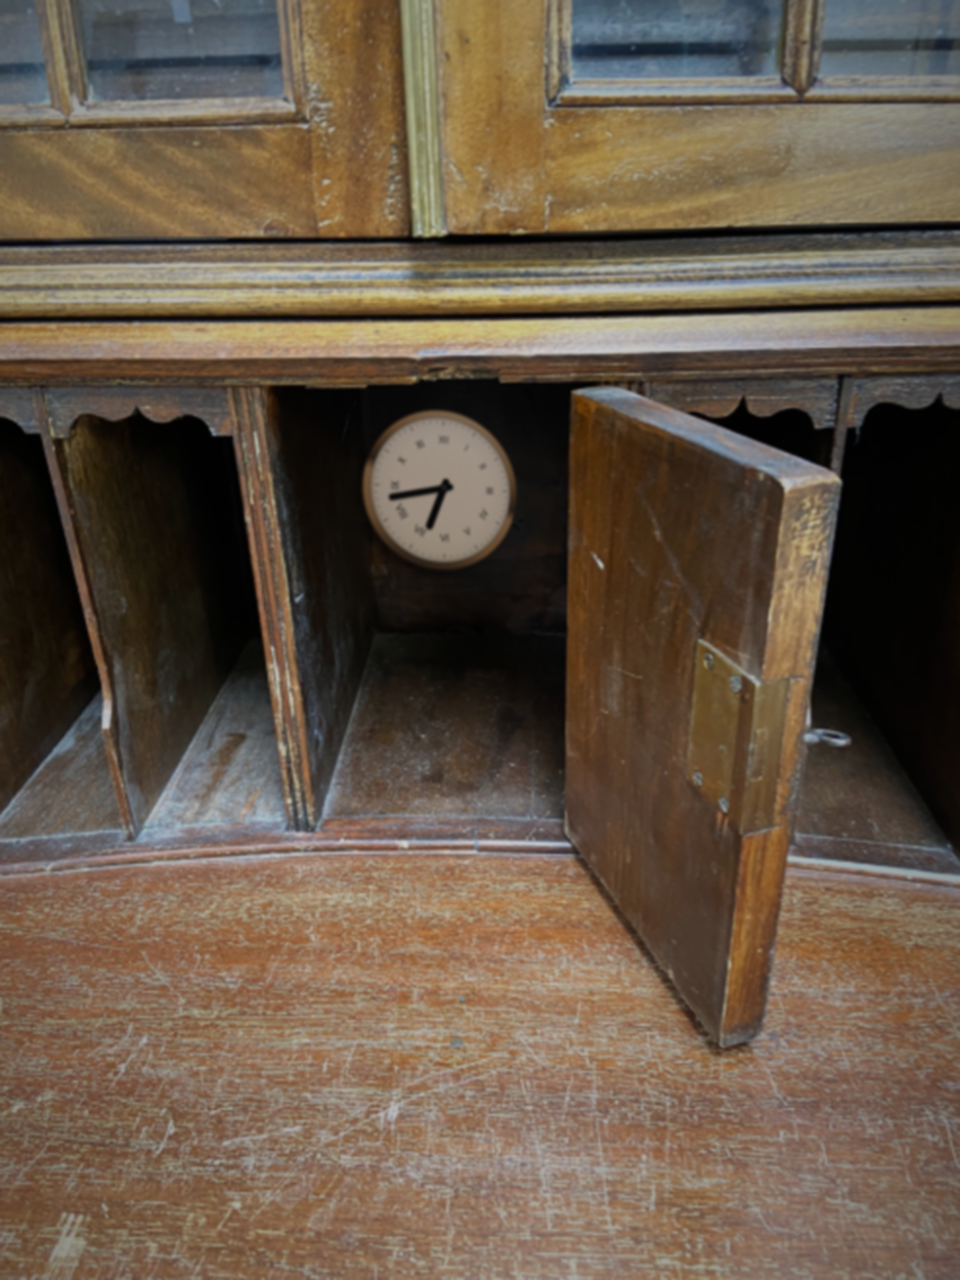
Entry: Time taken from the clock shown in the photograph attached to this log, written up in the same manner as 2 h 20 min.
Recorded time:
6 h 43 min
